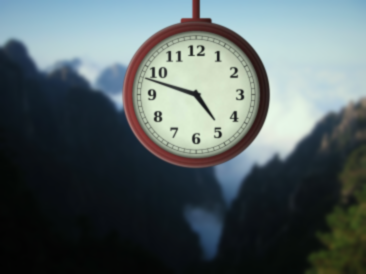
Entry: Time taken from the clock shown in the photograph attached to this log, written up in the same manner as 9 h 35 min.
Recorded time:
4 h 48 min
